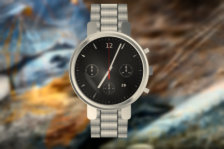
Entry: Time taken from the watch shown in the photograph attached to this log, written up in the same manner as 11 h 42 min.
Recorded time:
7 h 04 min
